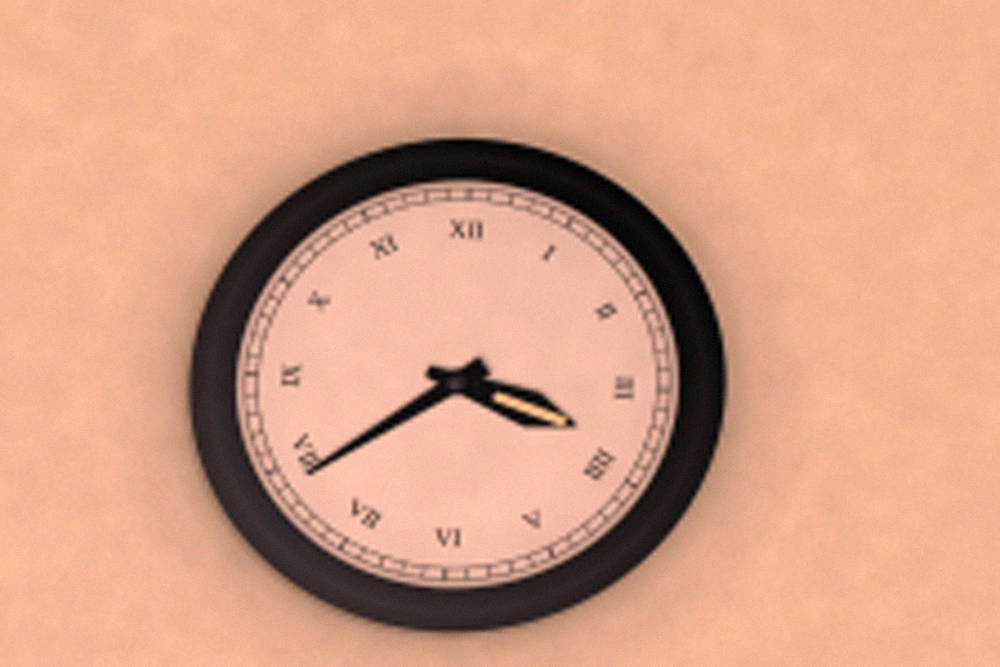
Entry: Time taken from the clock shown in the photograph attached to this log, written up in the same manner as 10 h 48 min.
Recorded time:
3 h 39 min
